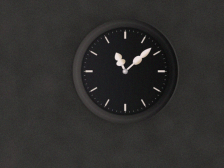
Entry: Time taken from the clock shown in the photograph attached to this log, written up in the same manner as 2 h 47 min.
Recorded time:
11 h 08 min
